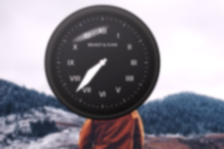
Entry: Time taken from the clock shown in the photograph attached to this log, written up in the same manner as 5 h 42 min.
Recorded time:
7 h 37 min
